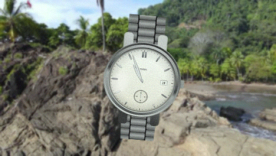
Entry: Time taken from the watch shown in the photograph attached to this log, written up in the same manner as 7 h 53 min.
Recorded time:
10 h 56 min
